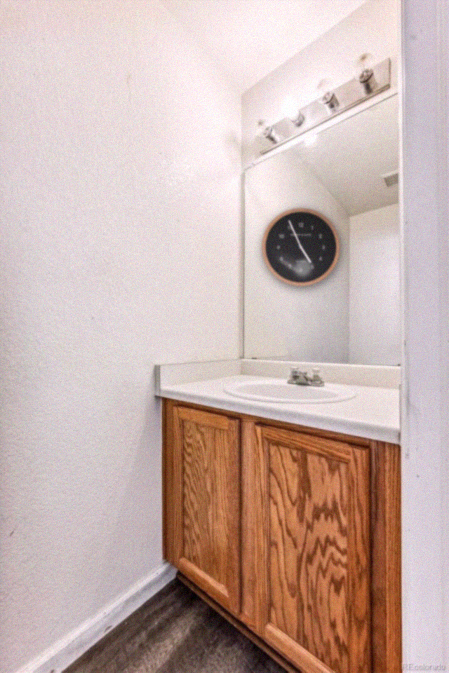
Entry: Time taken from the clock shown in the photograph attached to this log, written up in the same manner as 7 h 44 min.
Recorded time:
4 h 56 min
